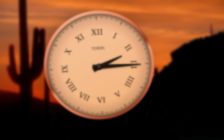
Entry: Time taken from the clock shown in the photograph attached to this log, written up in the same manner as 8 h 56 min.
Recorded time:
2 h 15 min
